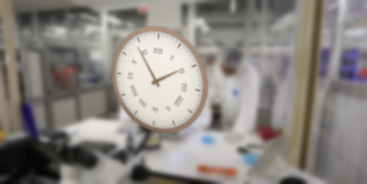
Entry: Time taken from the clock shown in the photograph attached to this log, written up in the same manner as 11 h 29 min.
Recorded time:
1 h 54 min
